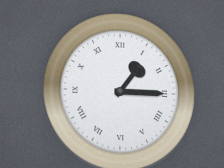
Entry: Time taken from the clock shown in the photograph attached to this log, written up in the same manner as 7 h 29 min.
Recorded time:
1 h 15 min
